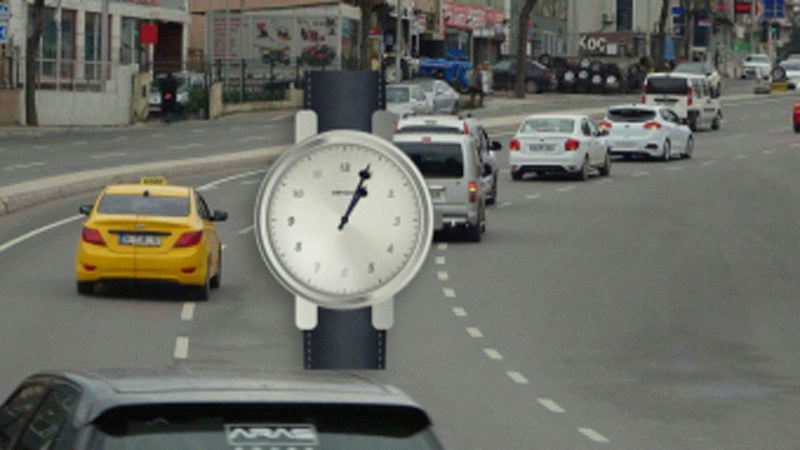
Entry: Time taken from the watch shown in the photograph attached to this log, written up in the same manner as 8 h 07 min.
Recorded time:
1 h 04 min
